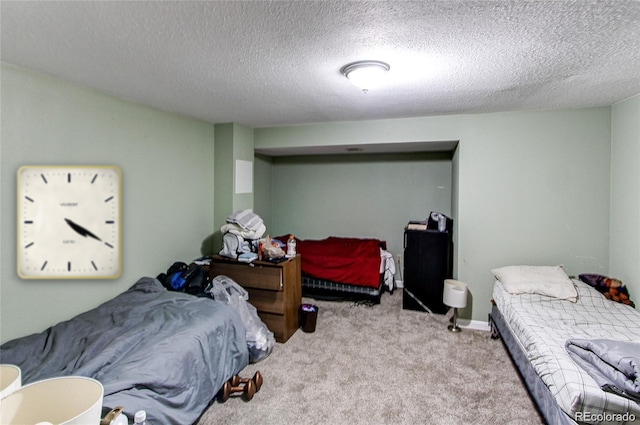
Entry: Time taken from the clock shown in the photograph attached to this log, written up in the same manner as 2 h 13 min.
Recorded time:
4 h 20 min
